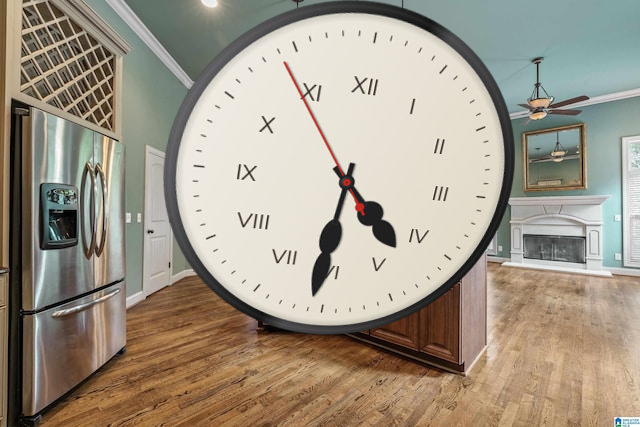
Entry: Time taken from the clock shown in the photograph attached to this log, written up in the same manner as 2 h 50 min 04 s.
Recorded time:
4 h 30 min 54 s
